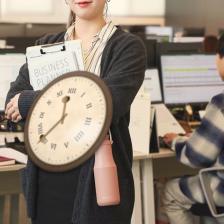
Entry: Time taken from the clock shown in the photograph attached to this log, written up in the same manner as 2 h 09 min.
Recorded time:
11 h 36 min
